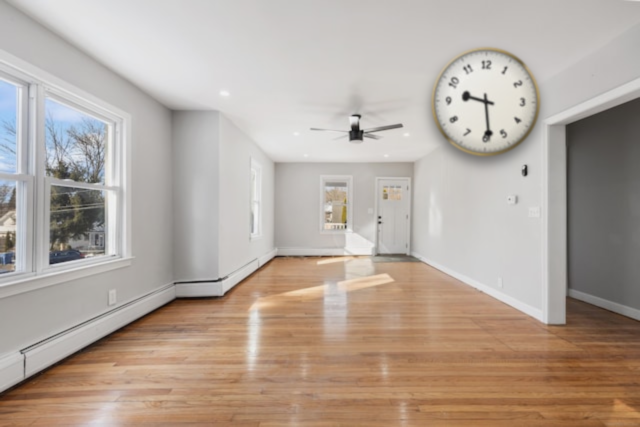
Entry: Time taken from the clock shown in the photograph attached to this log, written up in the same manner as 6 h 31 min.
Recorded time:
9 h 29 min
